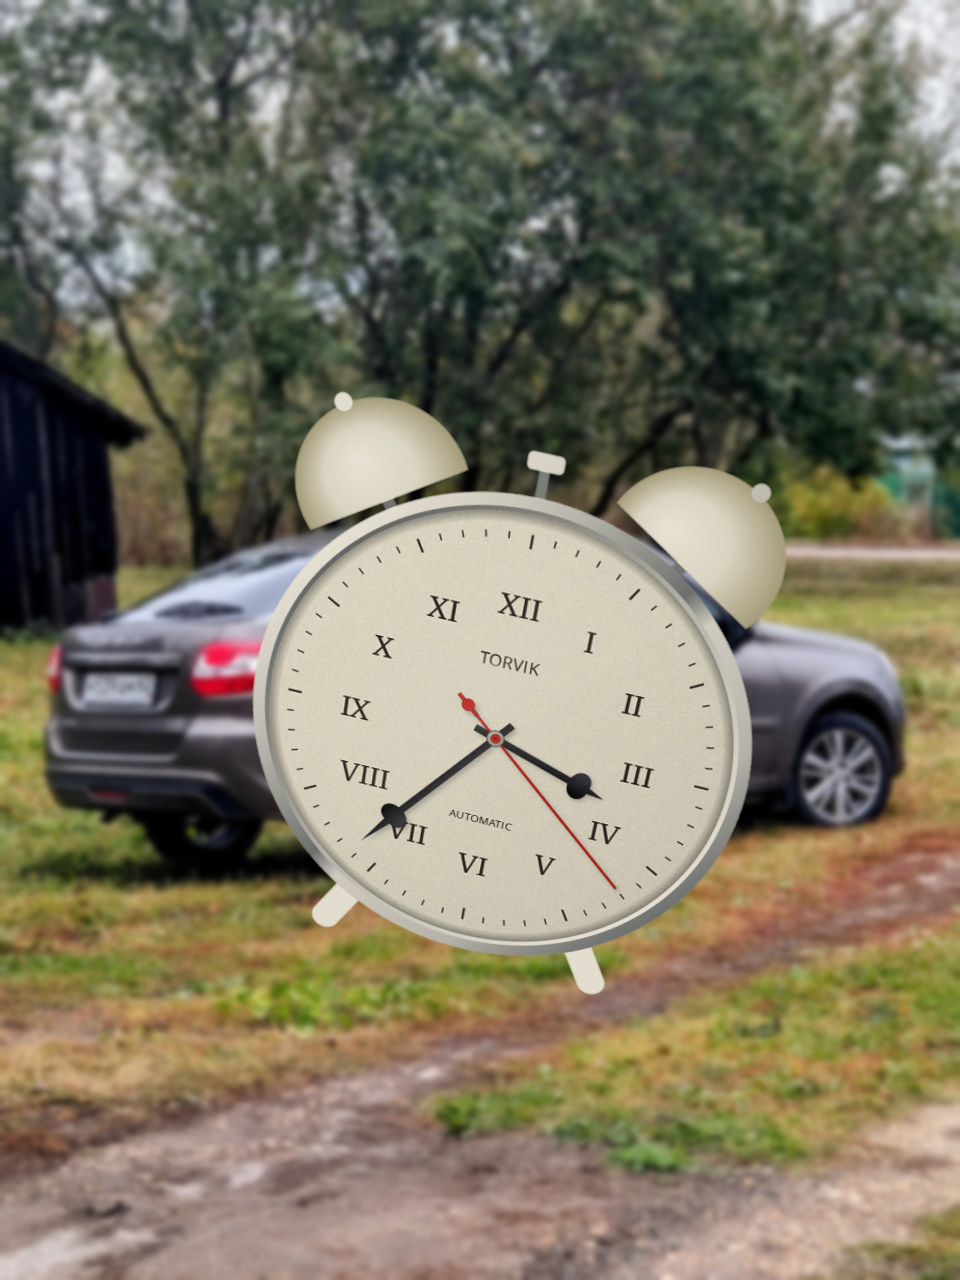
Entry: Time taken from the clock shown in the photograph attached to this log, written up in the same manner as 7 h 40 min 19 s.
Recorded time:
3 h 36 min 22 s
